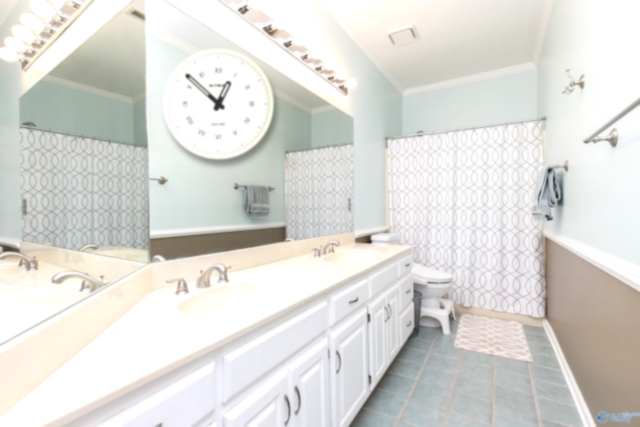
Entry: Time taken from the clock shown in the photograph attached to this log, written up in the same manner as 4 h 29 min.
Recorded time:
12 h 52 min
